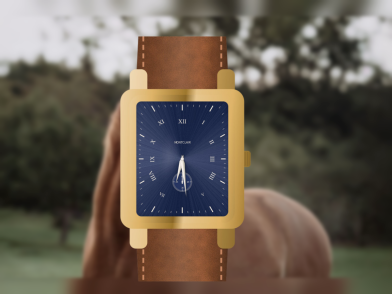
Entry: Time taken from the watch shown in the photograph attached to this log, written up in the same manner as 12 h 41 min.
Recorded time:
6 h 29 min
